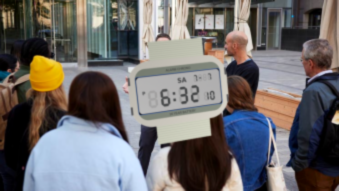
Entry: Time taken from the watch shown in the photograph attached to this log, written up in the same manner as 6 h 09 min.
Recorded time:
6 h 32 min
